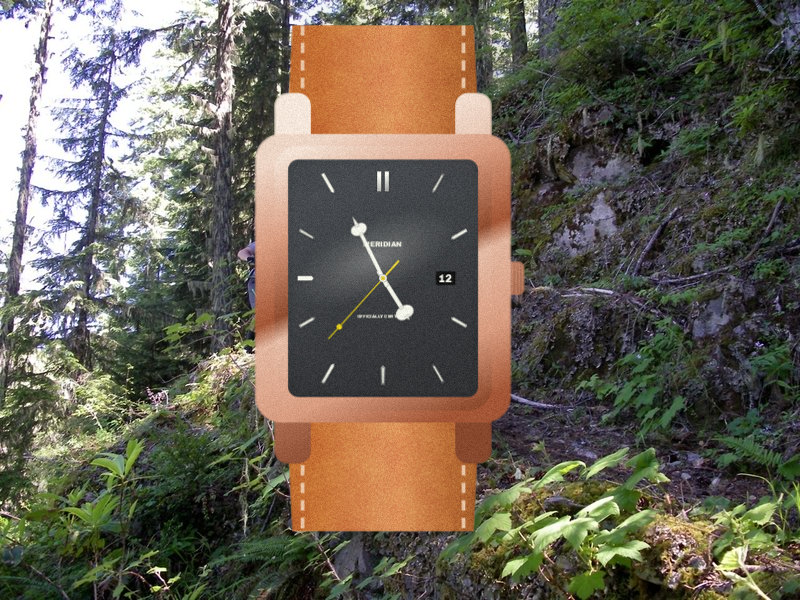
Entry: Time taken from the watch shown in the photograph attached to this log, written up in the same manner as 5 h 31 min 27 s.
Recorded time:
4 h 55 min 37 s
